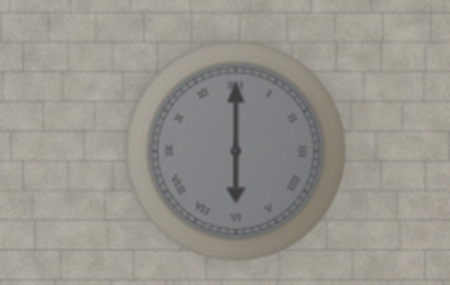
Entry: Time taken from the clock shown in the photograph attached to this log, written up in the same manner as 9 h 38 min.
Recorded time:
6 h 00 min
